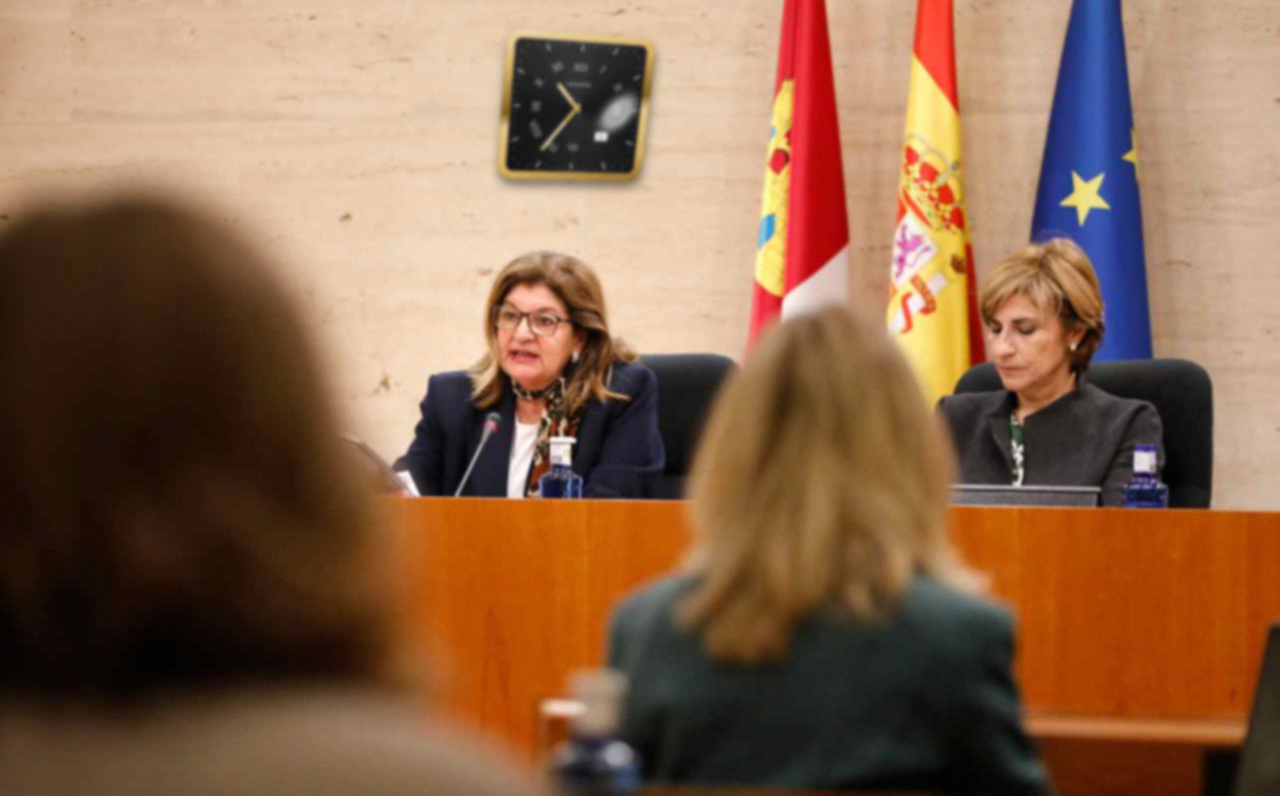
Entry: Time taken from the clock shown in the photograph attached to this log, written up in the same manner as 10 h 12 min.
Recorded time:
10 h 36 min
